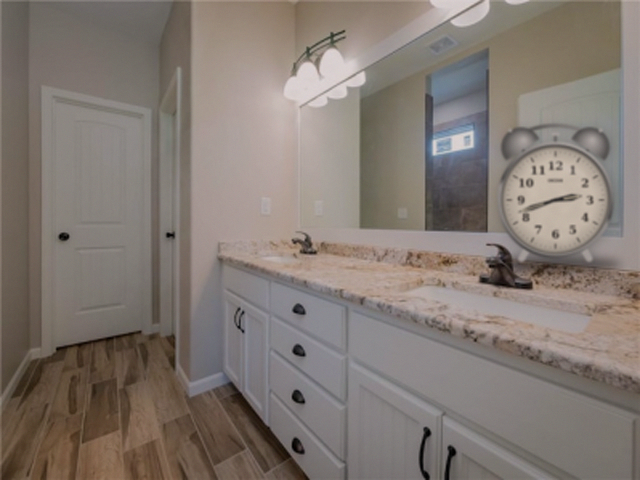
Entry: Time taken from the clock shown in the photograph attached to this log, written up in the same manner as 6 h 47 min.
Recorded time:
2 h 42 min
